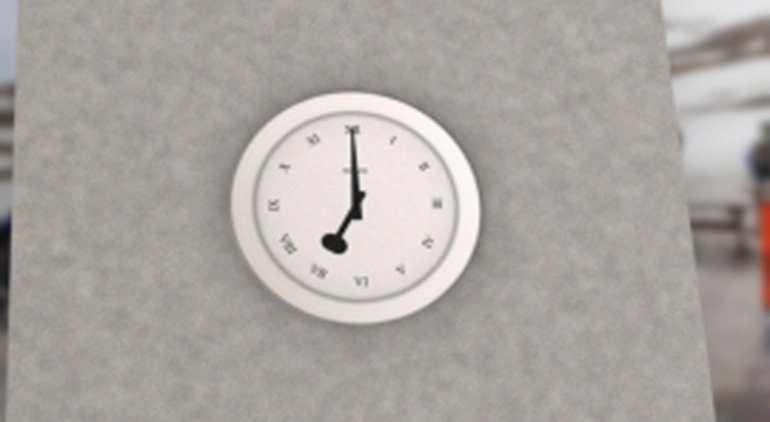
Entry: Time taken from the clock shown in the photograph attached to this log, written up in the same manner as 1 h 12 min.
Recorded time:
7 h 00 min
